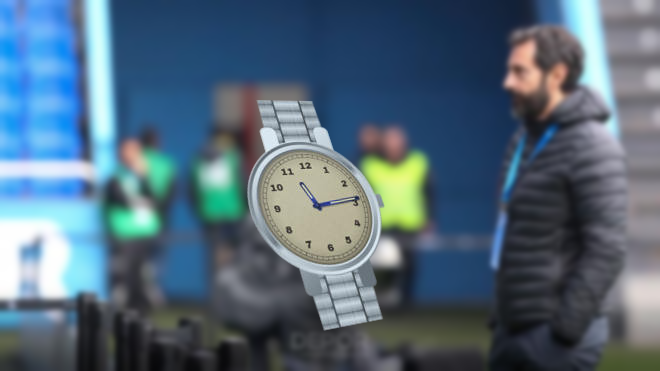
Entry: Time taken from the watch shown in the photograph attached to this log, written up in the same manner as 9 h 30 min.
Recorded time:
11 h 14 min
